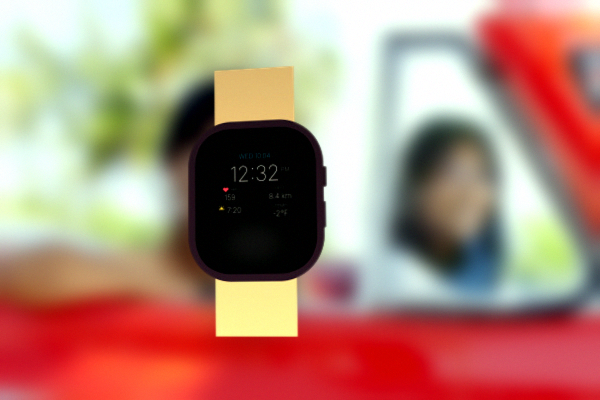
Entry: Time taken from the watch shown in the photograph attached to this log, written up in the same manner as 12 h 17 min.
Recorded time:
12 h 32 min
